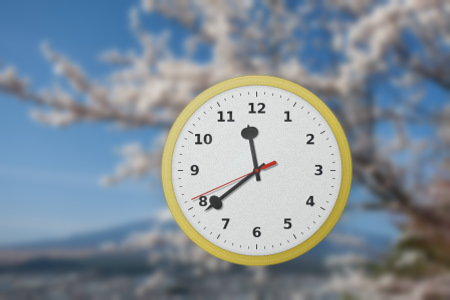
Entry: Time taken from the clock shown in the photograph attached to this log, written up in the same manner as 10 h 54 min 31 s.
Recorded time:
11 h 38 min 41 s
